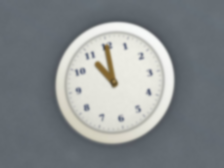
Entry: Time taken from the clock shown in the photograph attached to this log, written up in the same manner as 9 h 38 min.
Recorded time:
11 h 00 min
